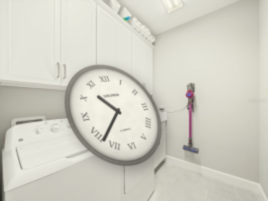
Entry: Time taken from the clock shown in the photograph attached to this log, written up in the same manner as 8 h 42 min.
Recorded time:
10 h 38 min
